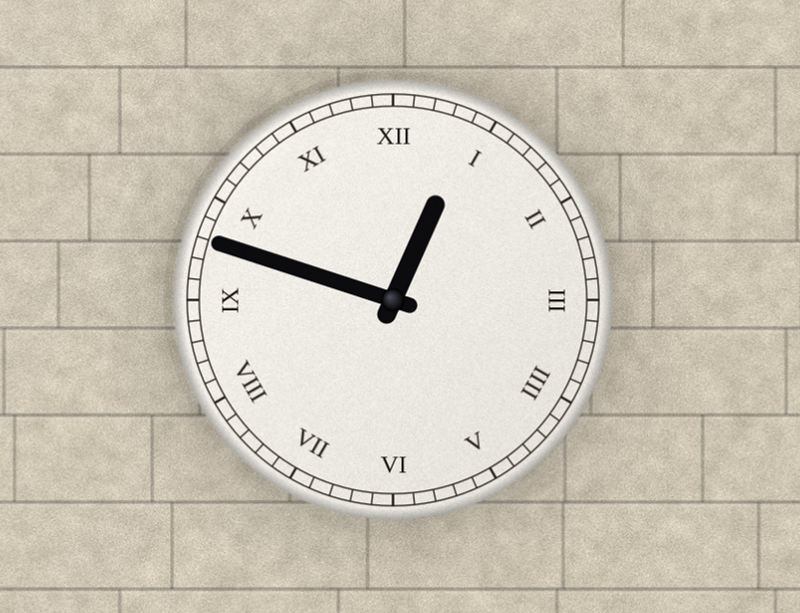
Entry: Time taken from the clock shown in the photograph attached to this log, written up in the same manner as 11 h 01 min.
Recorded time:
12 h 48 min
